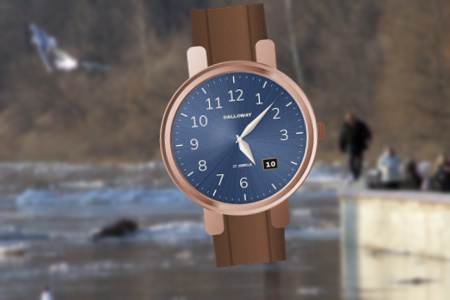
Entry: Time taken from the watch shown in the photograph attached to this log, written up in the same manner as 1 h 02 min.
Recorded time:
5 h 08 min
